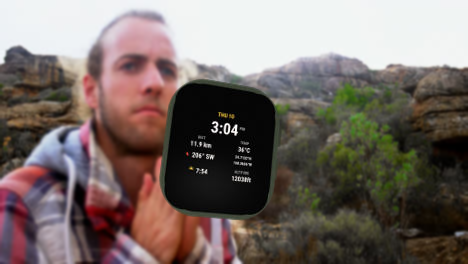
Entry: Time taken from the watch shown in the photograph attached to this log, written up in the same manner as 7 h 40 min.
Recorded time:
3 h 04 min
